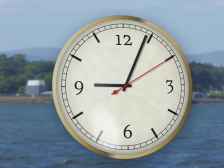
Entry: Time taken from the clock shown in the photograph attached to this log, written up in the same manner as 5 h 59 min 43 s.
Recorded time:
9 h 04 min 10 s
